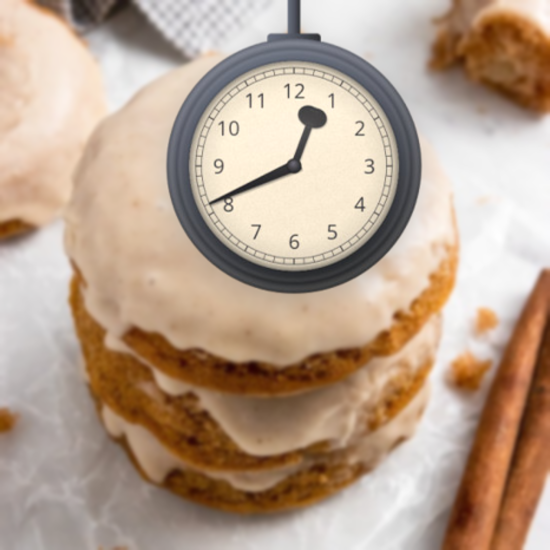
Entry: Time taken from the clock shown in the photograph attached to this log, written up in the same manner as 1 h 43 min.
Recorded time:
12 h 41 min
